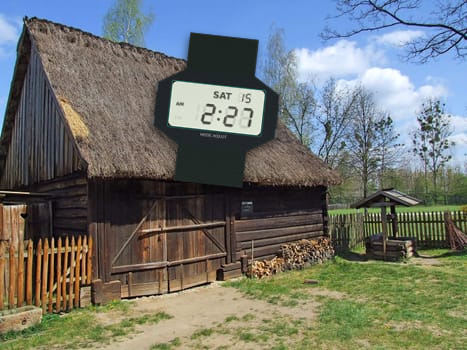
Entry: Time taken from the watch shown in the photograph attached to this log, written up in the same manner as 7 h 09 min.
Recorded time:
2 h 27 min
